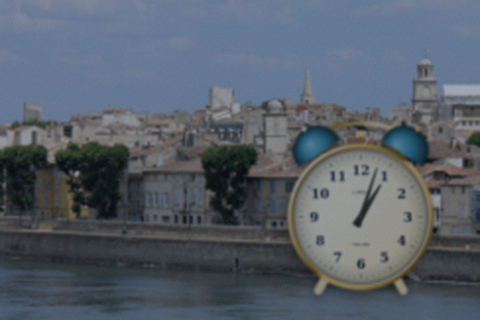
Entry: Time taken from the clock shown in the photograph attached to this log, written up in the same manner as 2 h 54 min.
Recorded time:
1 h 03 min
